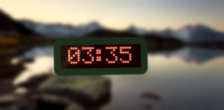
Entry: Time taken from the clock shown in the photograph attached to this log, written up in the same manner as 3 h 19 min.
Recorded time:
3 h 35 min
